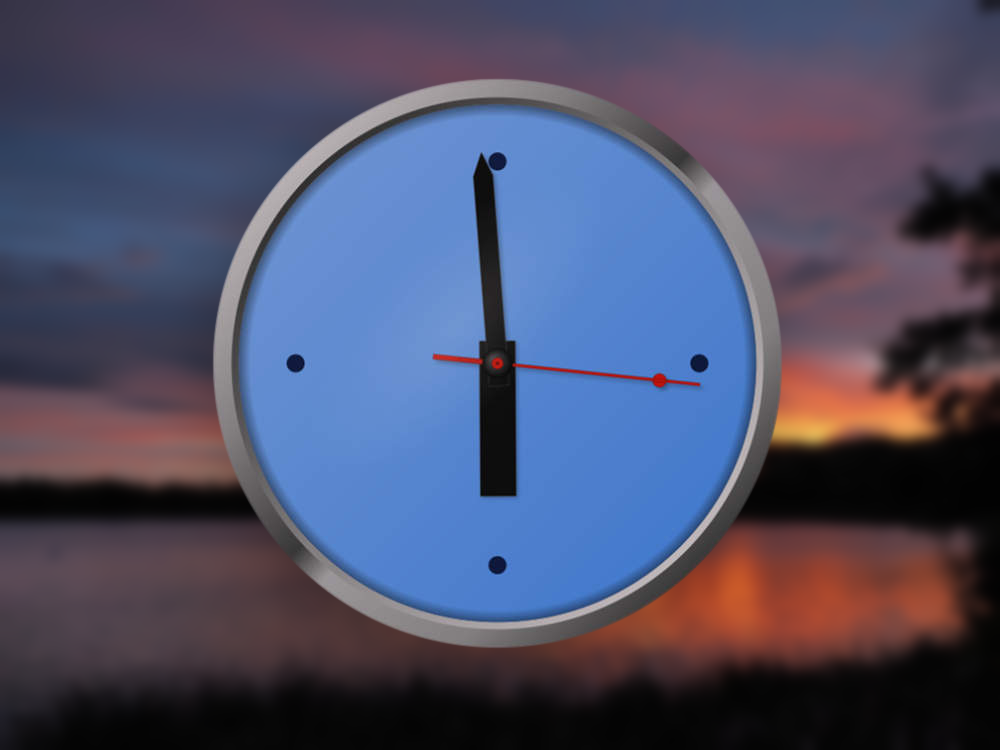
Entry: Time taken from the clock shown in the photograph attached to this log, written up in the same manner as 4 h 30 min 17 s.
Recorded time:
5 h 59 min 16 s
